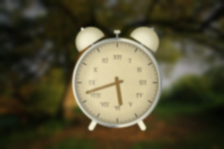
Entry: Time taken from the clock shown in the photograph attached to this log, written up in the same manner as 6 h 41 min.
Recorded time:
5 h 42 min
